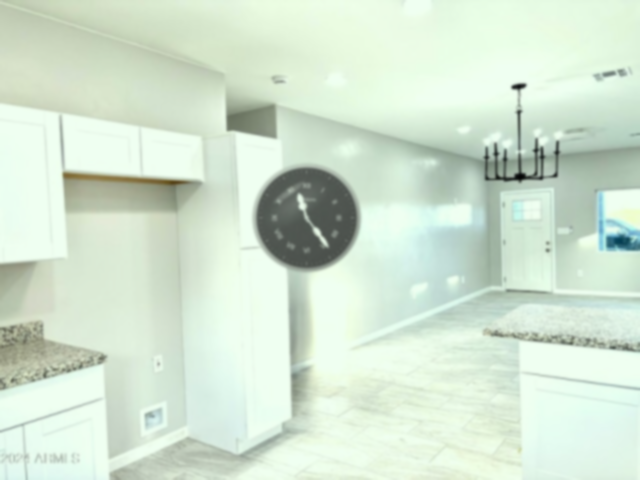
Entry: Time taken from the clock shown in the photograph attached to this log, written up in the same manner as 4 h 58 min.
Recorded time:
11 h 24 min
